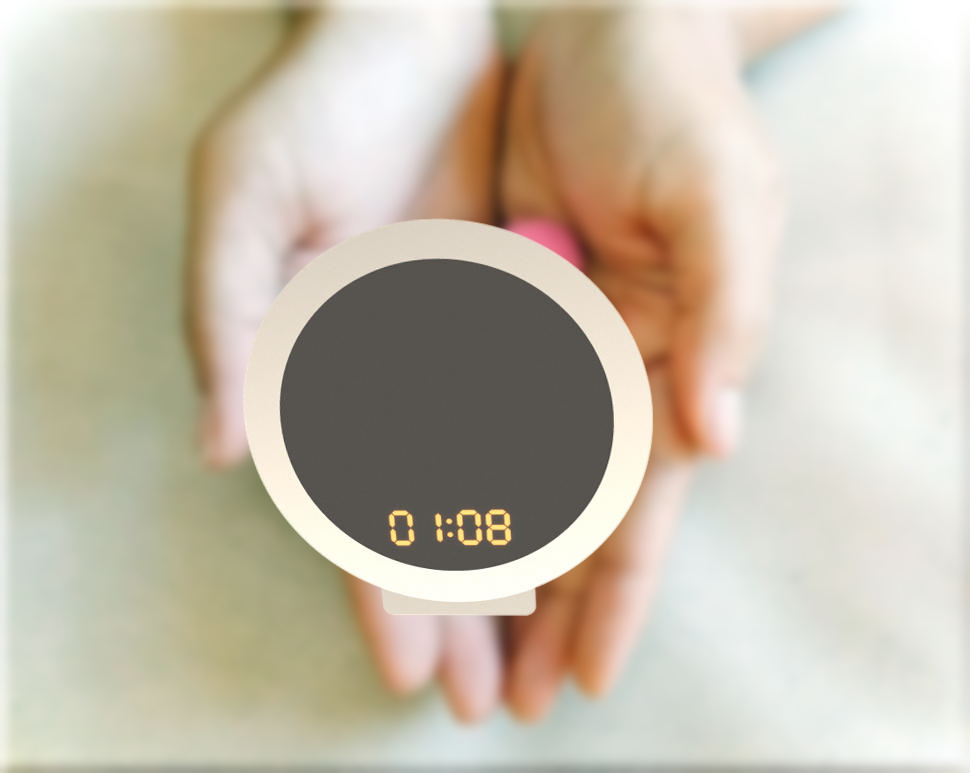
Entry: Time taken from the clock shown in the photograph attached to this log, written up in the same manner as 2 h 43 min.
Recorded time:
1 h 08 min
